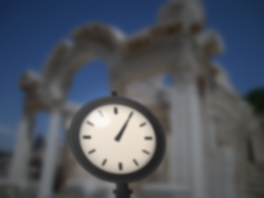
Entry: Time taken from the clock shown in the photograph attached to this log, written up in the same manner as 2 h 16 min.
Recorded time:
1 h 05 min
